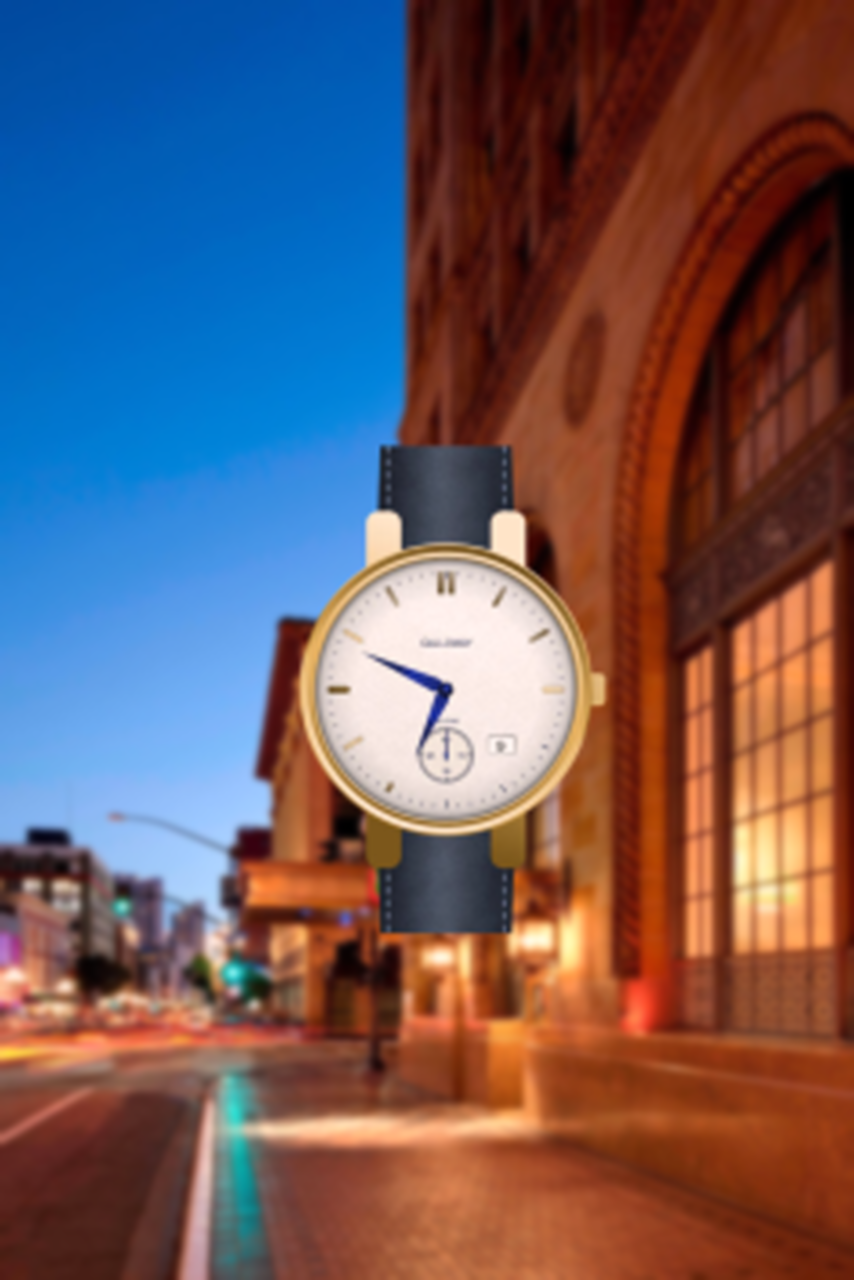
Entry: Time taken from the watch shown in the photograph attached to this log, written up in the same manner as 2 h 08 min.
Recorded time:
6 h 49 min
